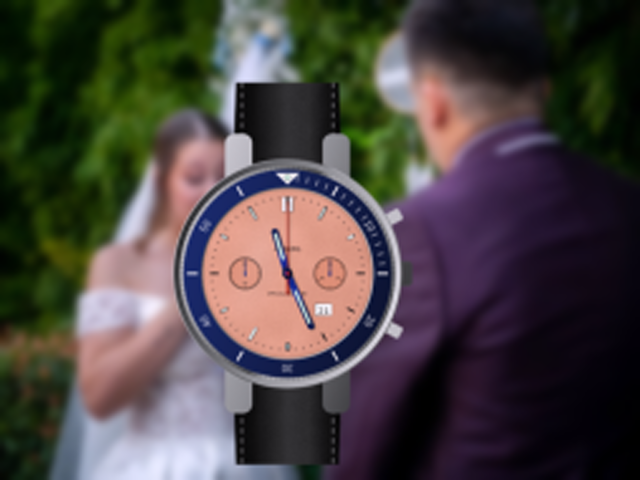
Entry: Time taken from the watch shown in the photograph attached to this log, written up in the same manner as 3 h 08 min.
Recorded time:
11 h 26 min
